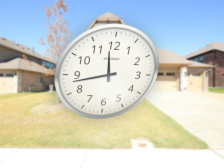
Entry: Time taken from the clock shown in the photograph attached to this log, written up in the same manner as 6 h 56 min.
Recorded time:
11 h 43 min
